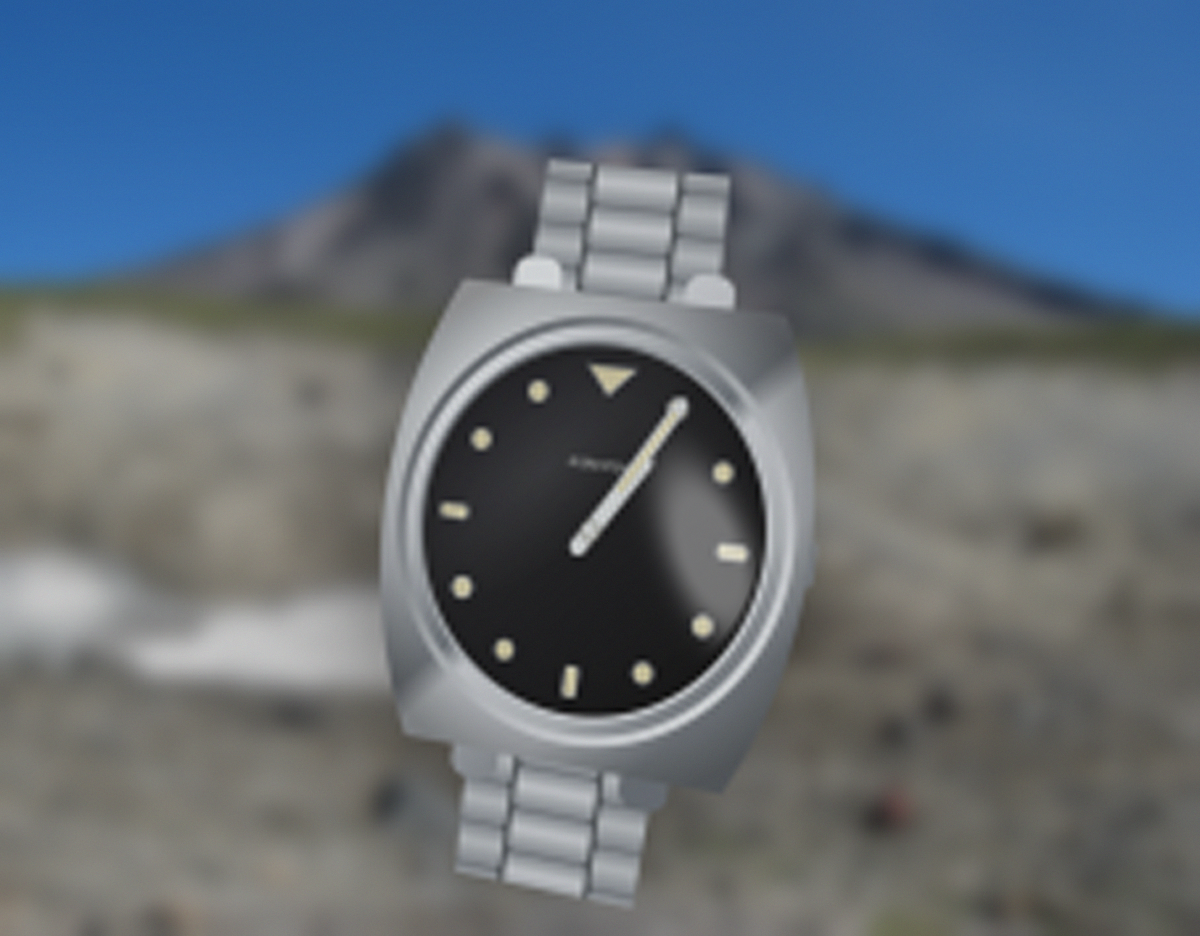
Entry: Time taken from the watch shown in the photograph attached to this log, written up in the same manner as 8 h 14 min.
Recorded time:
1 h 05 min
